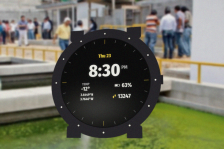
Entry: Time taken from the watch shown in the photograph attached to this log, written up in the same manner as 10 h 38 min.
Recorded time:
8 h 30 min
